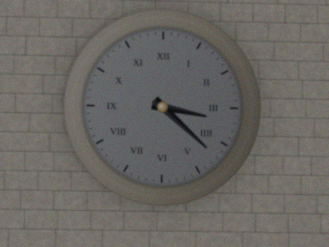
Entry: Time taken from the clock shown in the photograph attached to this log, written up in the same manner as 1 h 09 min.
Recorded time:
3 h 22 min
